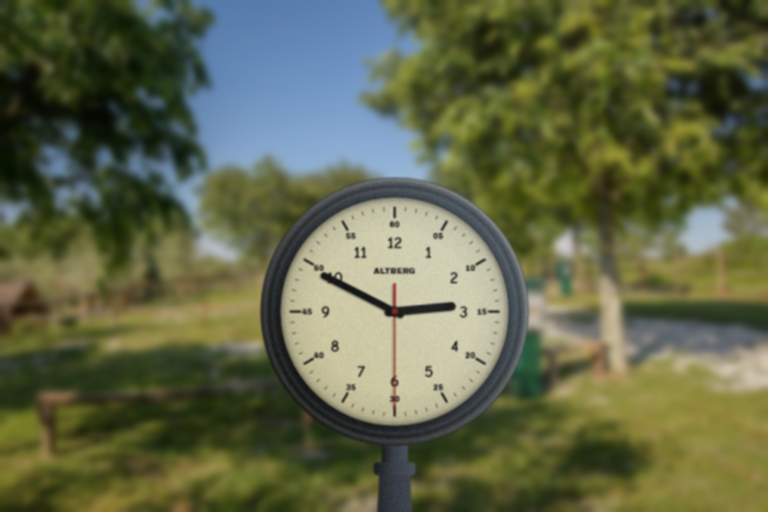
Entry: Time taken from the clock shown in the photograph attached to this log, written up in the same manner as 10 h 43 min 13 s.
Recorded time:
2 h 49 min 30 s
